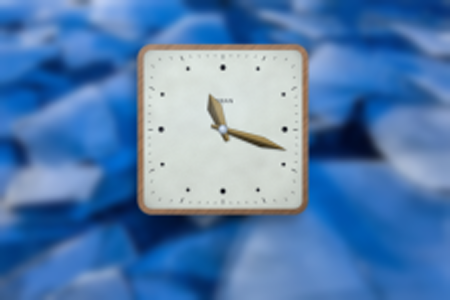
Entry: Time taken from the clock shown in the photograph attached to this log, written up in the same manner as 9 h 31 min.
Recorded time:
11 h 18 min
